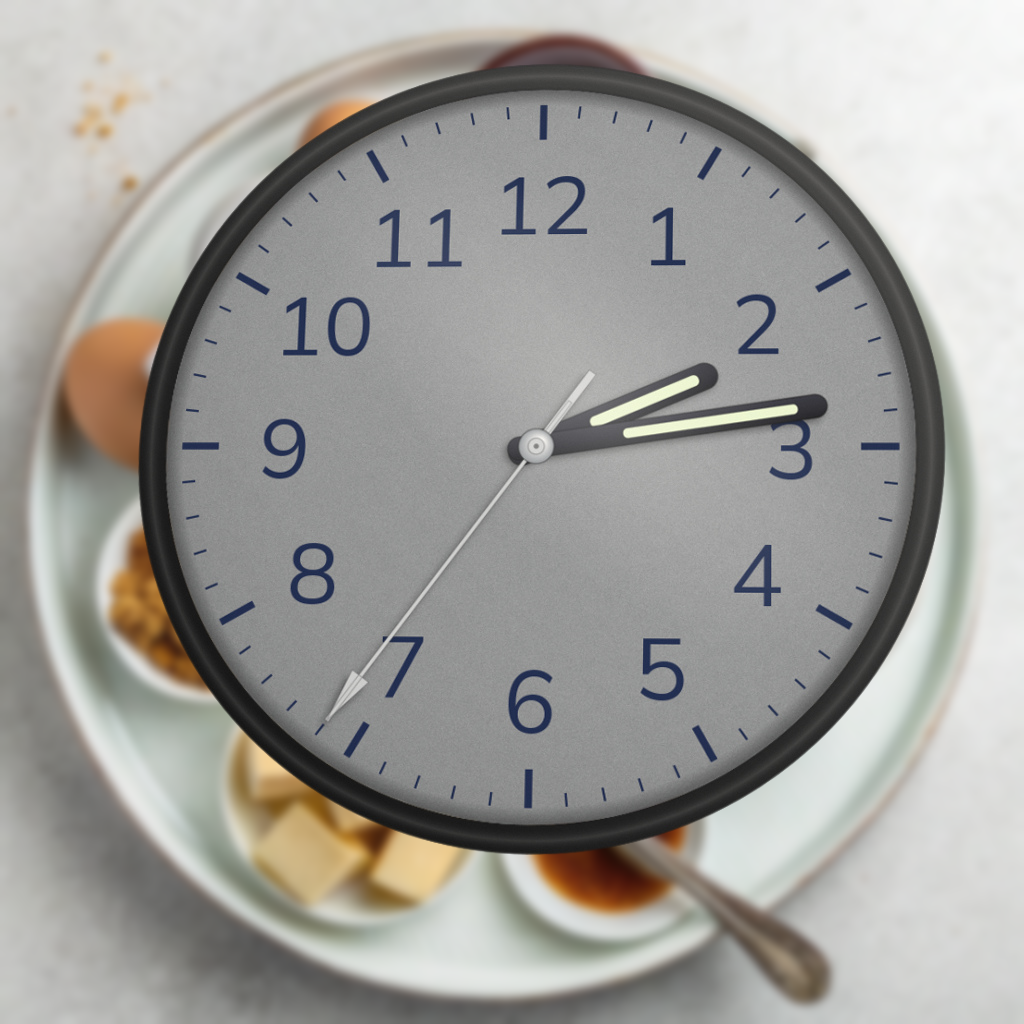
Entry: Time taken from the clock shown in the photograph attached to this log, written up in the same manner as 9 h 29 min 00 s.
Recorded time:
2 h 13 min 36 s
